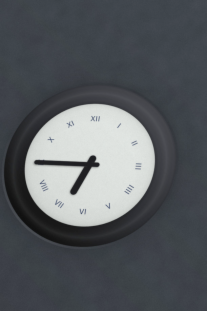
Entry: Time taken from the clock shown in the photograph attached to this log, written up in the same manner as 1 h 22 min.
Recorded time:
6 h 45 min
